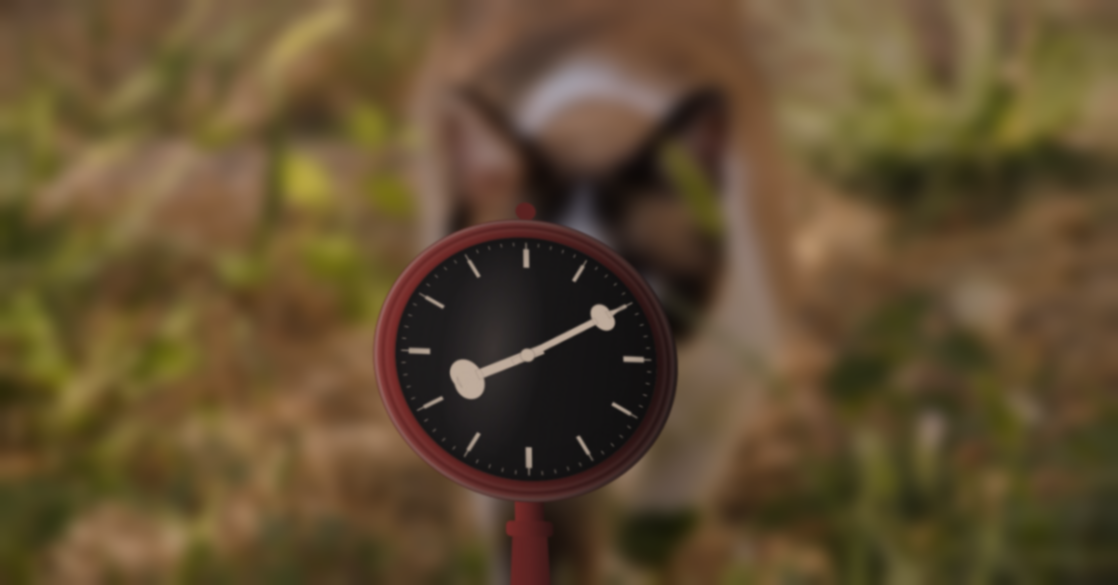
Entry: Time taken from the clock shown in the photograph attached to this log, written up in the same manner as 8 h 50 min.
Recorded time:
8 h 10 min
